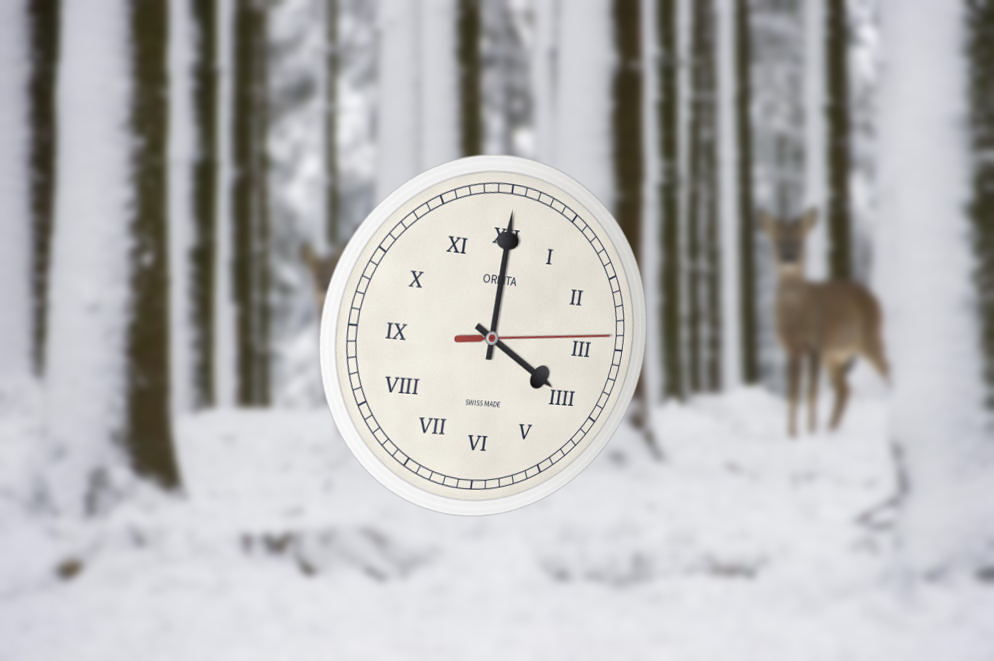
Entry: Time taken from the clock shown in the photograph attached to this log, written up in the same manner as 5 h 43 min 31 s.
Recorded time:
4 h 00 min 14 s
